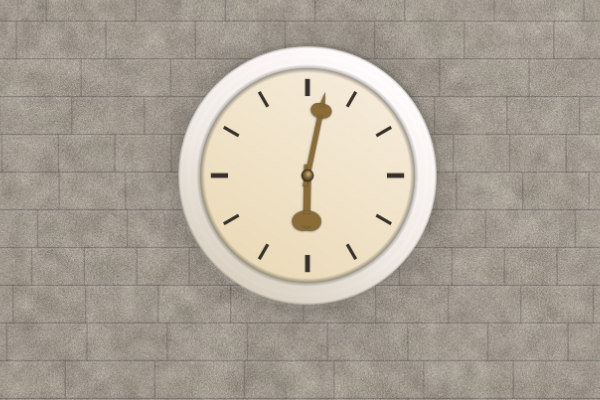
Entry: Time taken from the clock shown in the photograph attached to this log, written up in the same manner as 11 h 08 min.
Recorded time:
6 h 02 min
